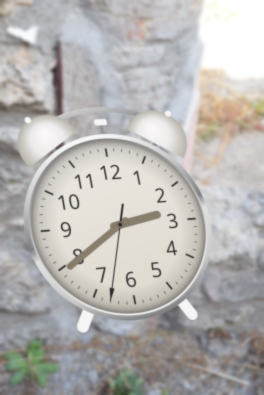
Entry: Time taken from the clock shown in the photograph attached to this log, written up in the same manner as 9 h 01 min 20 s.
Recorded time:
2 h 39 min 33 s
